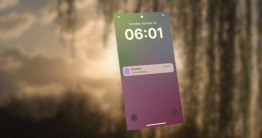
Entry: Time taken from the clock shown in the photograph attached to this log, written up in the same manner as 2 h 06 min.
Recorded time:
6 h 01 min
